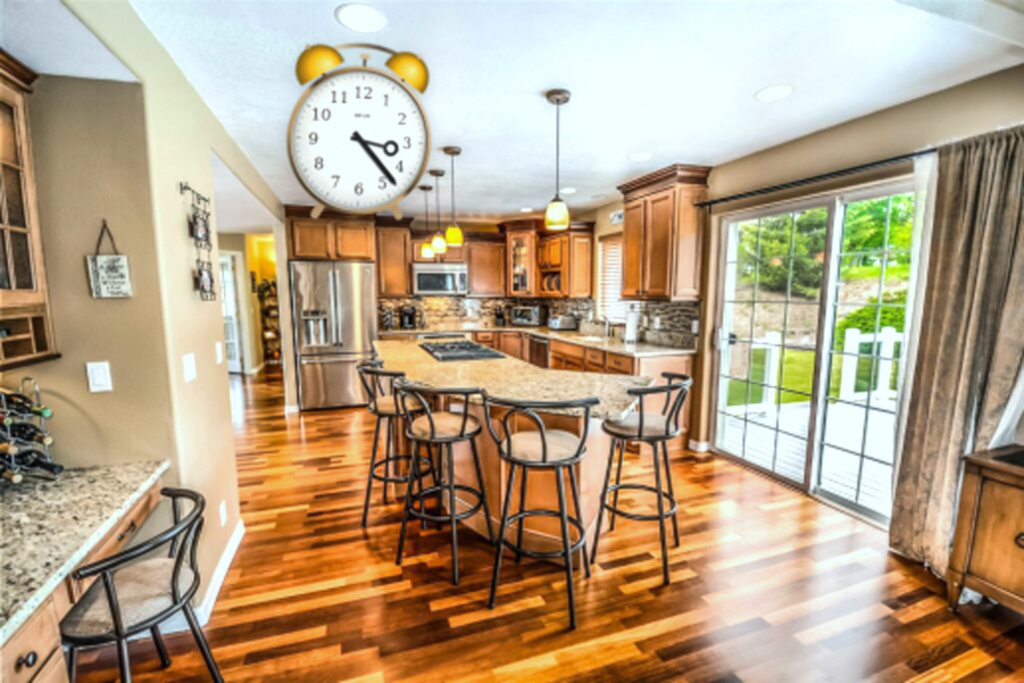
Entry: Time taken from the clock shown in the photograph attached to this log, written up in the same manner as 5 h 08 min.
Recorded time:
3 h 23 min
